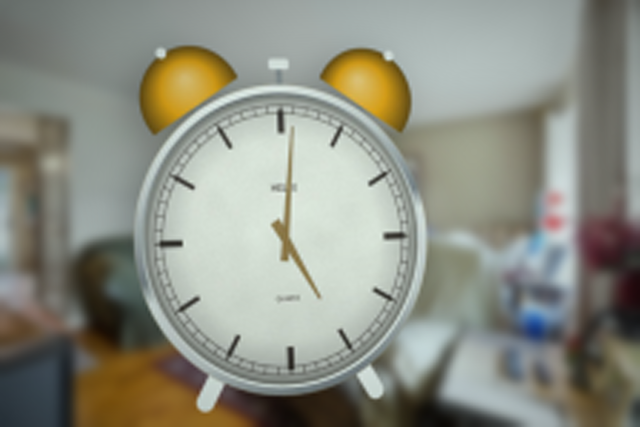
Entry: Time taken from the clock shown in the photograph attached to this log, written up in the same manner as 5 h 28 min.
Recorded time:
5 h 01 min
